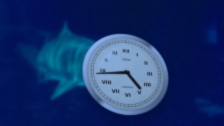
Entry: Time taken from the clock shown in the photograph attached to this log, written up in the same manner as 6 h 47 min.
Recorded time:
4 h 44 min
